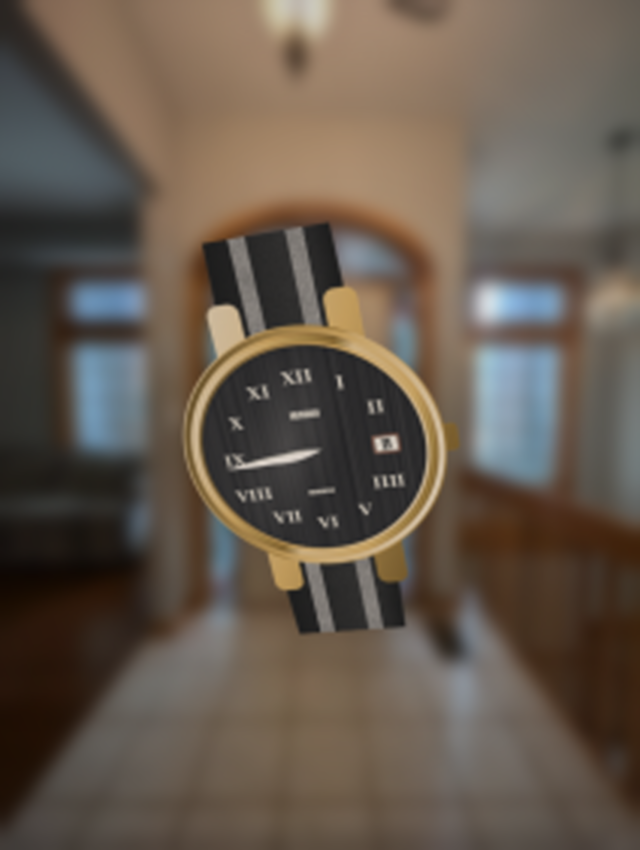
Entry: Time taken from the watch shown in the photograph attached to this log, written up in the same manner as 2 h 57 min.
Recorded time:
8 h 44 min
